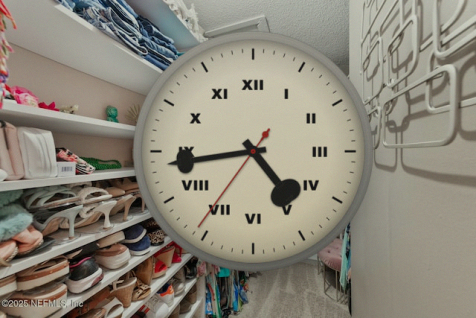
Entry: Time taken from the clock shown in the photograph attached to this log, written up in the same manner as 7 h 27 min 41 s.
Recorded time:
4 h 43 min 36 s
